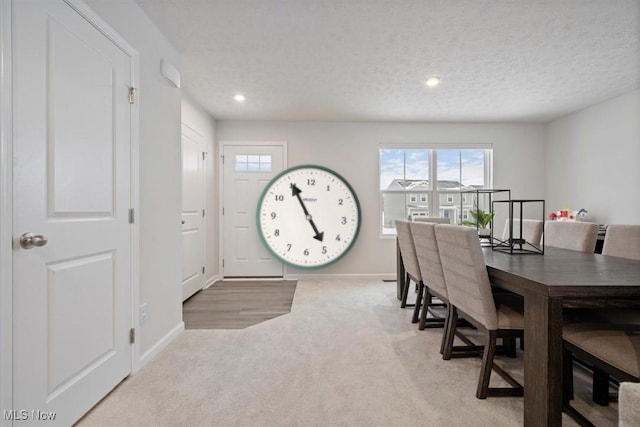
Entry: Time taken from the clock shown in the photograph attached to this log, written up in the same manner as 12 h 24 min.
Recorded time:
4 h 55 min
